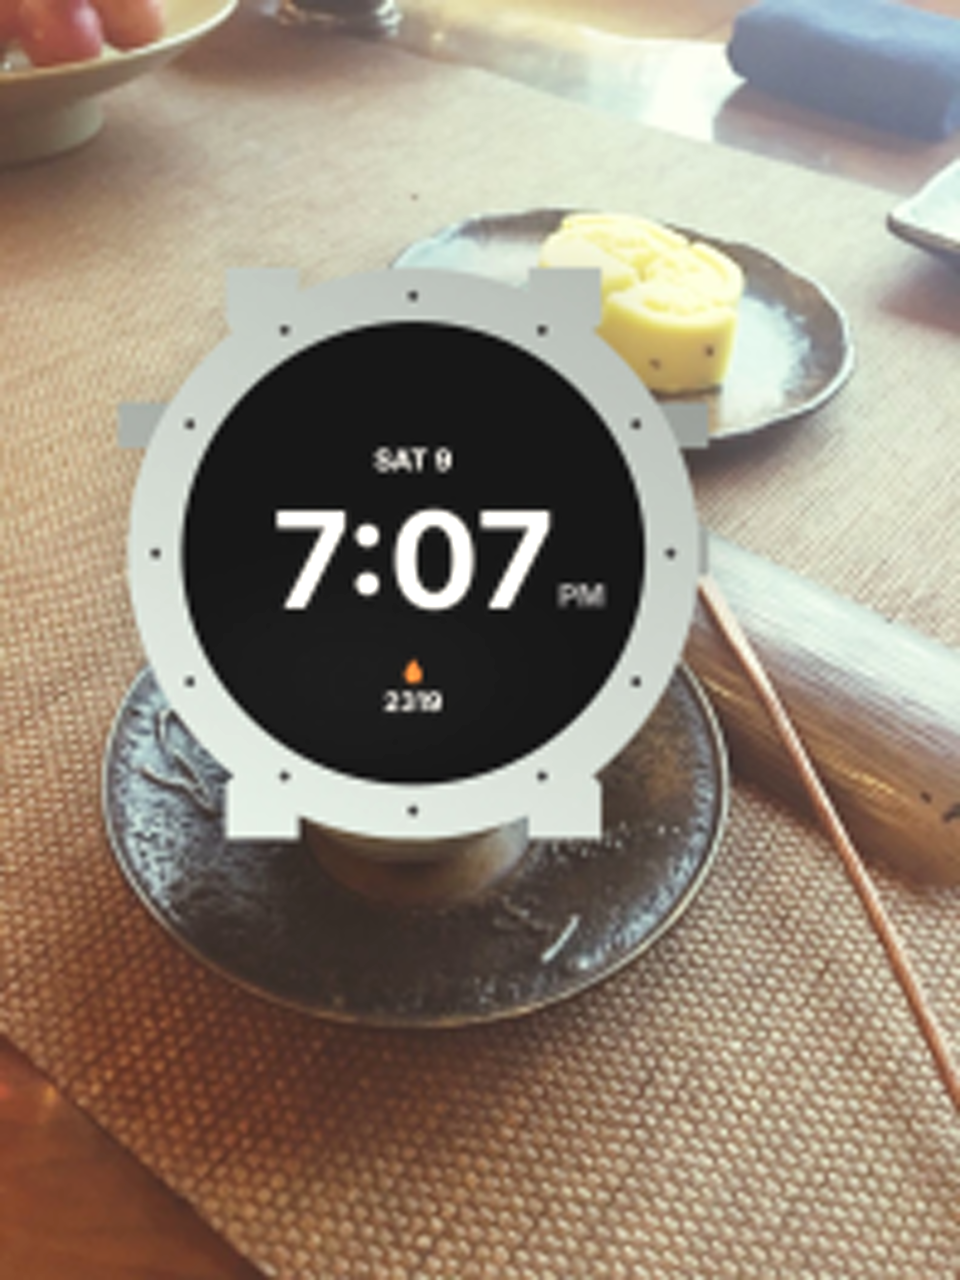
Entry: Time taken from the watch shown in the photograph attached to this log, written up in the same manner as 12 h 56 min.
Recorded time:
7 h 07 min
